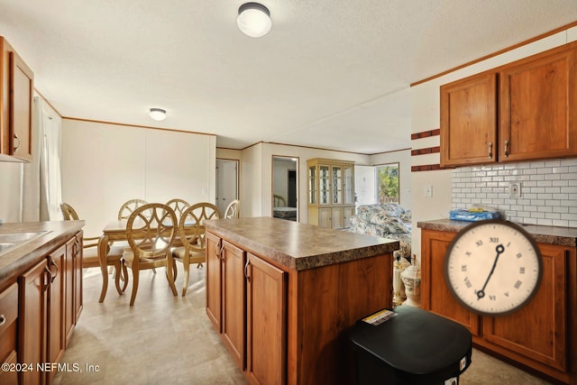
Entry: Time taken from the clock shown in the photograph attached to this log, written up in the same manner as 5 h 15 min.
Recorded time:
12 h 34 min
